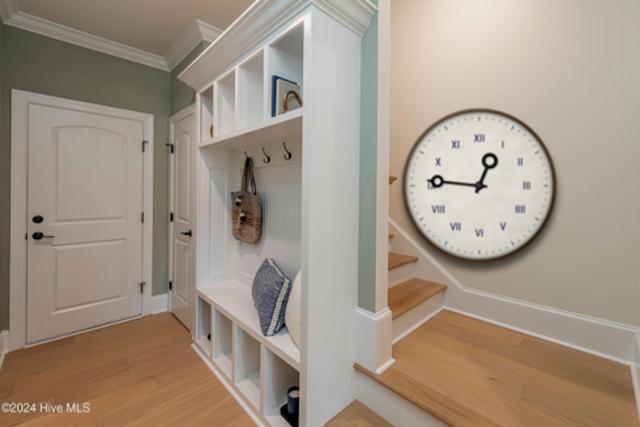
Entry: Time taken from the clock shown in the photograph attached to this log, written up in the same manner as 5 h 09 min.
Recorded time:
12 h 46 min
